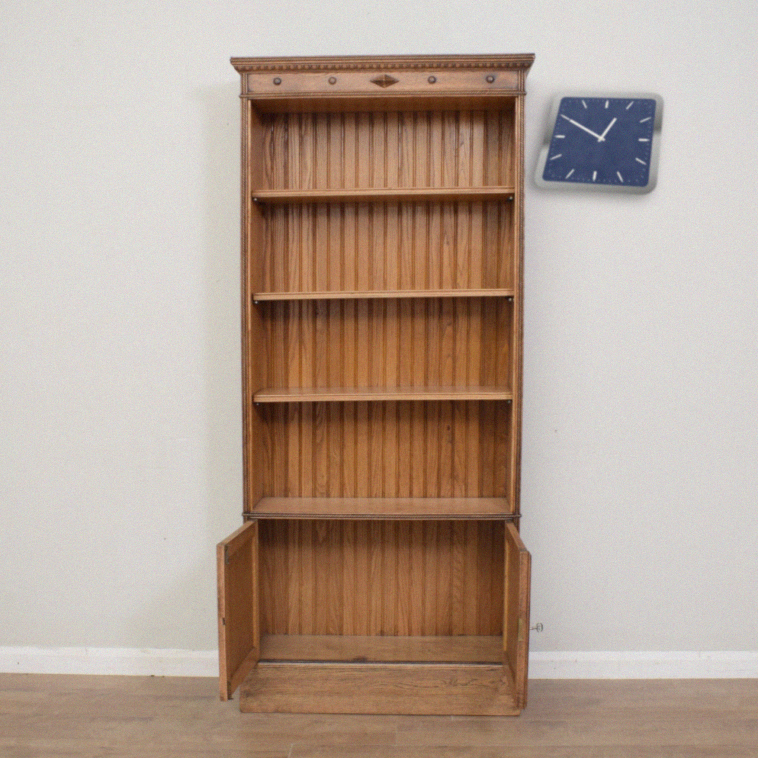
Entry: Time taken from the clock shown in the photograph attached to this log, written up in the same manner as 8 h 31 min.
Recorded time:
12 h 50 min
